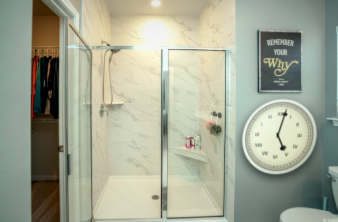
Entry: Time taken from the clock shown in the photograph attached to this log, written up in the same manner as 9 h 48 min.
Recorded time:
5 h 02 min
